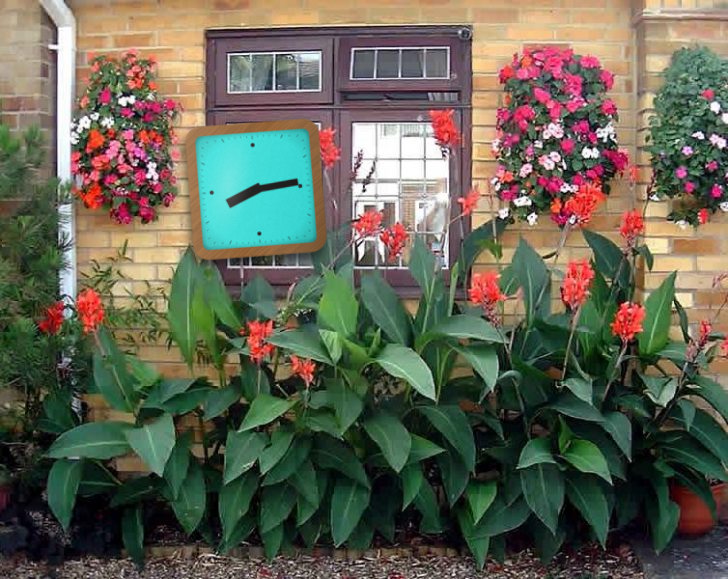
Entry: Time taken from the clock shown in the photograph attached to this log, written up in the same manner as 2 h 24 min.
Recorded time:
8 h 14 min
